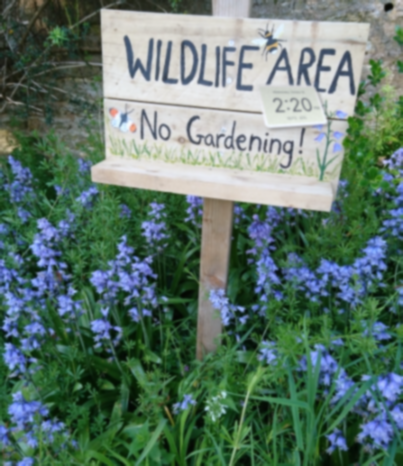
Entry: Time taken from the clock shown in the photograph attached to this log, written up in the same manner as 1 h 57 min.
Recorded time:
2 h 20 min
